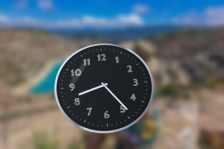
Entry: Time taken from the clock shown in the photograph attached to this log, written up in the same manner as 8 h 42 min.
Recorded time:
8 h 24 min
